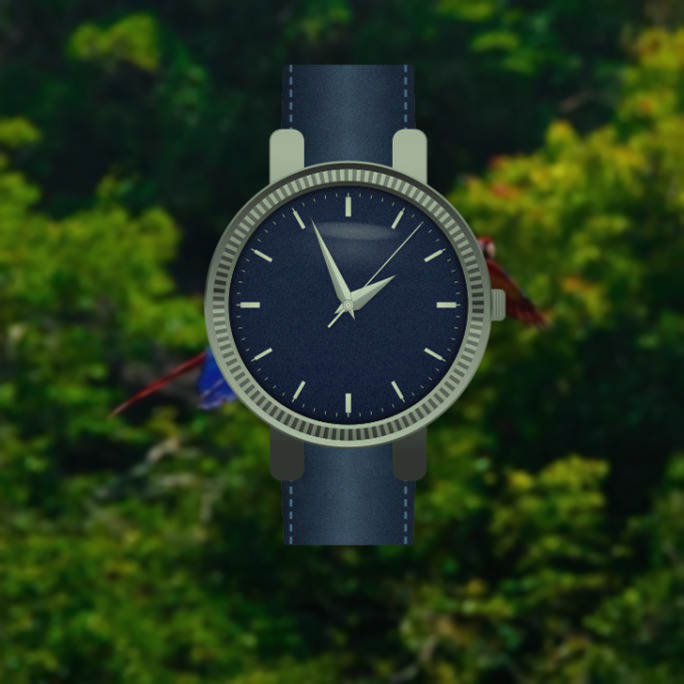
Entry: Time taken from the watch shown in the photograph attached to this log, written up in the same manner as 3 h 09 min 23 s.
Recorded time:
1 h 56 min 07 s
